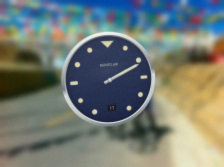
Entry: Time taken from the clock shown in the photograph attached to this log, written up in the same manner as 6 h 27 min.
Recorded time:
2 h 11 min
